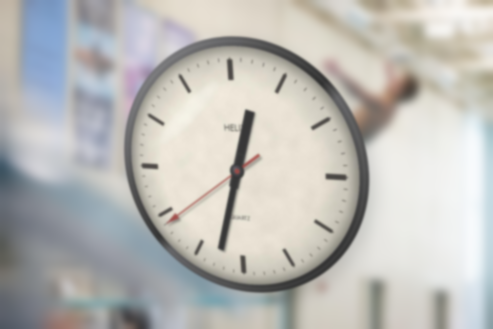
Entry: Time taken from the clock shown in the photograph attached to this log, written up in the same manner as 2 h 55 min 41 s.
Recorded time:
12 h 32 min 39 s
